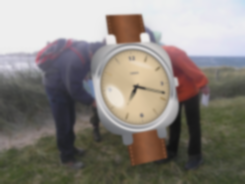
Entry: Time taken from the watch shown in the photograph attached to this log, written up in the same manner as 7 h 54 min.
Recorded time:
7 h 18 min
